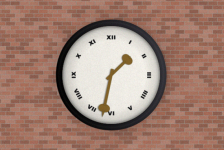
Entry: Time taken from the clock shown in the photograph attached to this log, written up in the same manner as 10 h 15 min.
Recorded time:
1 h 32 min
